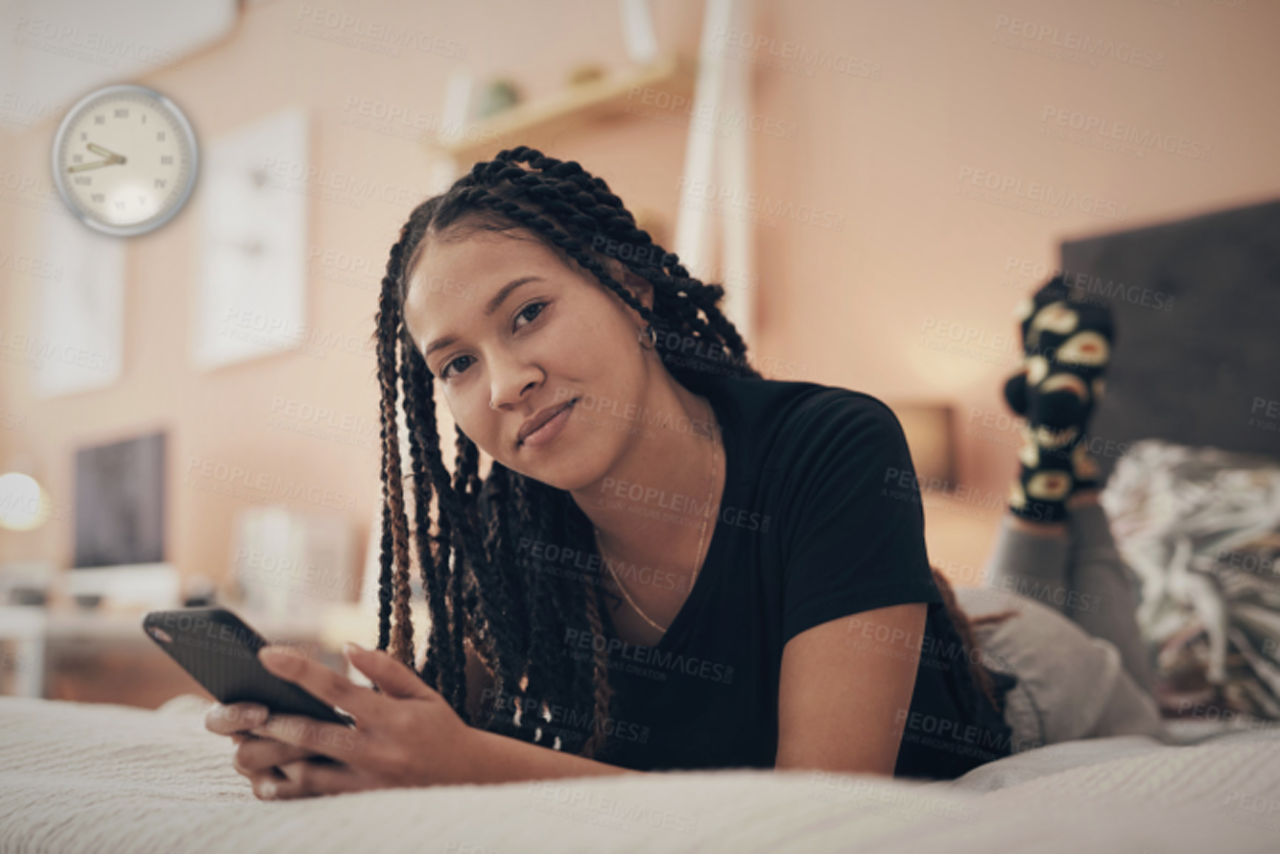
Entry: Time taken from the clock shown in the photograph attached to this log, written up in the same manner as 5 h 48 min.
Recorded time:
9 h 43 min
